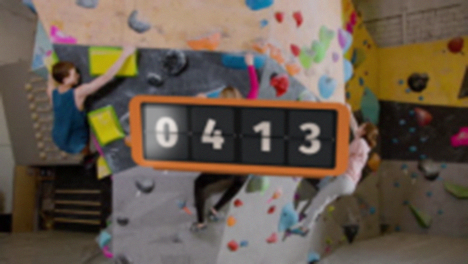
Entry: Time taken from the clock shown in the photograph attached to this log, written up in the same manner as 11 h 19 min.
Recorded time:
4 h 13 min
